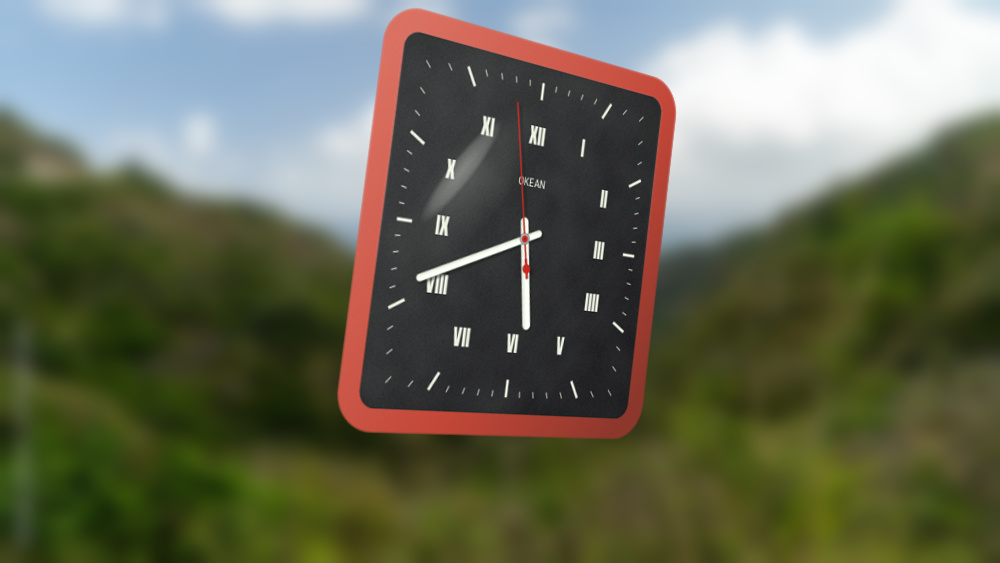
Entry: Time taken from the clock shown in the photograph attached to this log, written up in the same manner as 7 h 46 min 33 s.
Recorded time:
5 h 40 min 58 s
